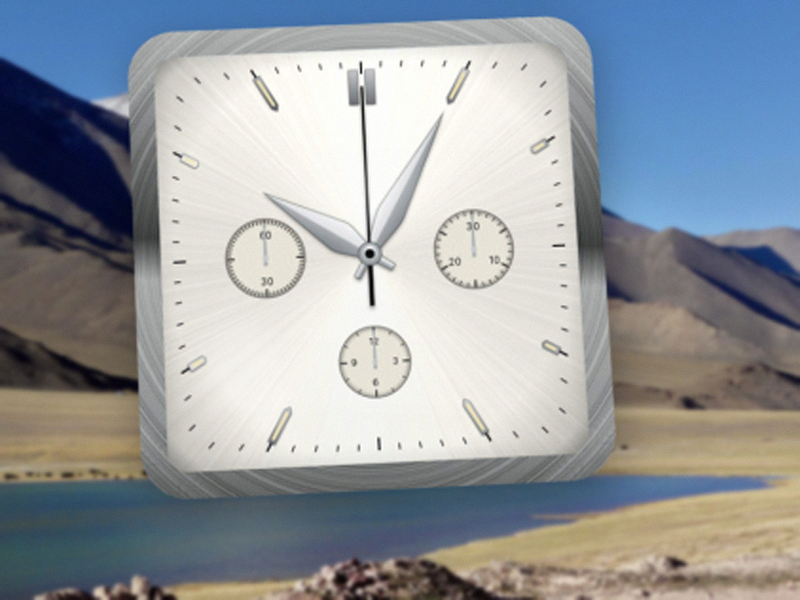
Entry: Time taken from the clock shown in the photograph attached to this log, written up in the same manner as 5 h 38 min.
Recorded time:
10 h 05 min
